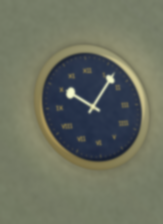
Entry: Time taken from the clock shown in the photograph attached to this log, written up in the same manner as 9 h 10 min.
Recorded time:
10 h 07 min
